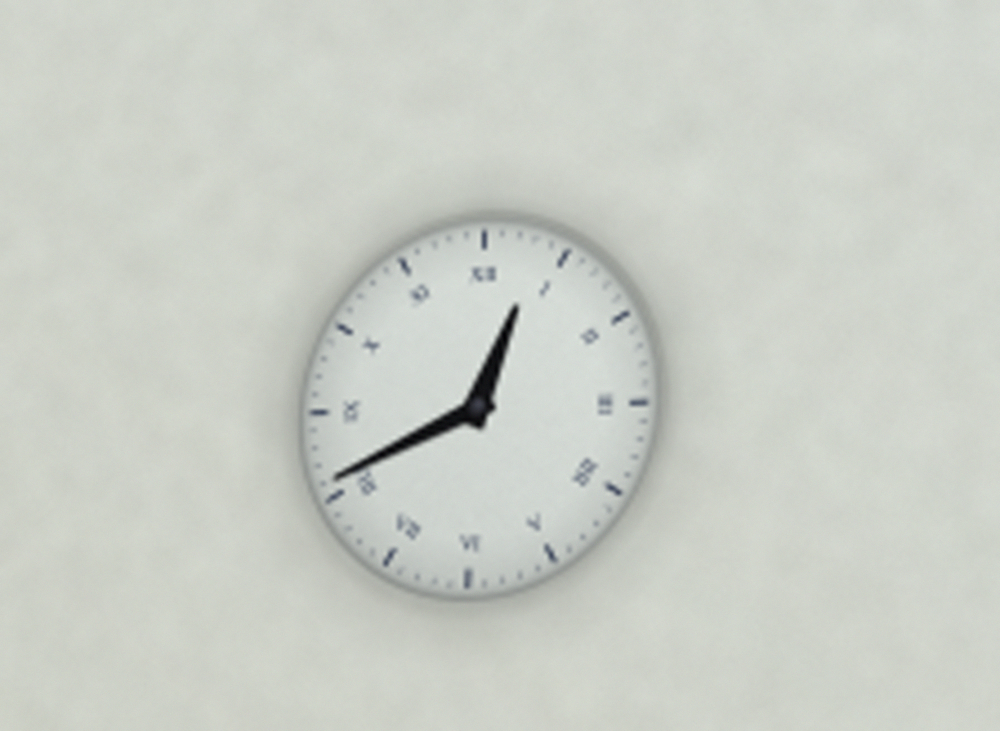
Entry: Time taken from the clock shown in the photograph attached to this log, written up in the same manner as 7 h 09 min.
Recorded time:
12 h 41 min
